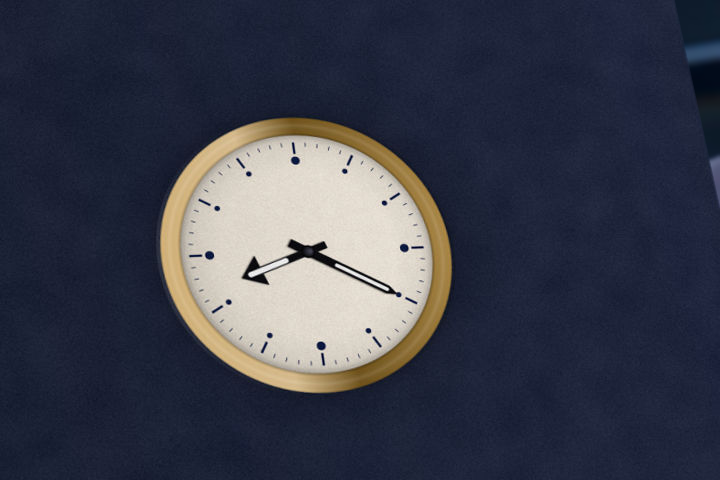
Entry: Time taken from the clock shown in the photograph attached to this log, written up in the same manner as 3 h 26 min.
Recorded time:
8 h 20 min
